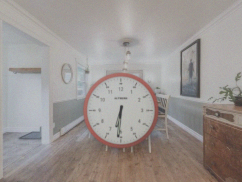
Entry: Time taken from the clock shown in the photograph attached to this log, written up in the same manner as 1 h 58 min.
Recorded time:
6 h 31 min
